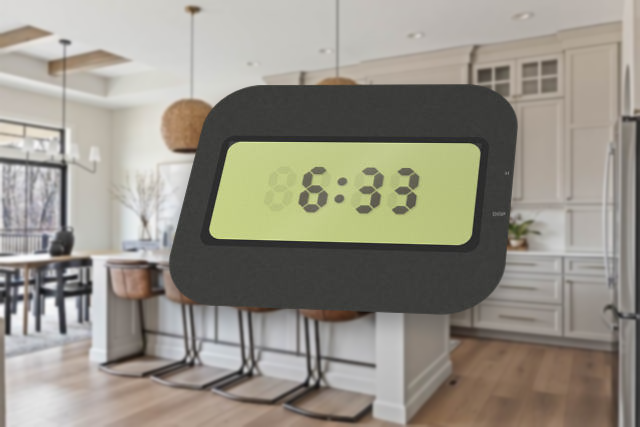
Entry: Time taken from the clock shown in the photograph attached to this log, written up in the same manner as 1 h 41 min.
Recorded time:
6 h 33 min
